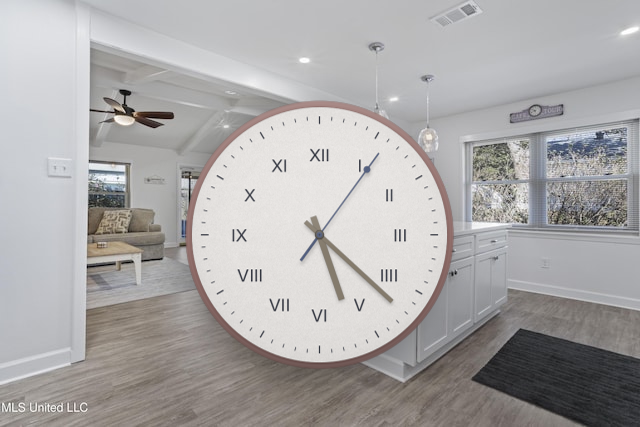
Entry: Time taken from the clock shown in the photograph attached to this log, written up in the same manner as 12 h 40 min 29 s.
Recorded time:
5 h 22 min 06 s
